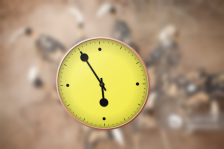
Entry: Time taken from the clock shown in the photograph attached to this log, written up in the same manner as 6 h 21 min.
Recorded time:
5 h 55 min
